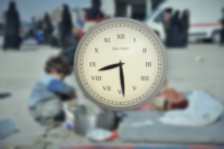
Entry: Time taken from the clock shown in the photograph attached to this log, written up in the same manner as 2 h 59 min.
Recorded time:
8 h 29 min
